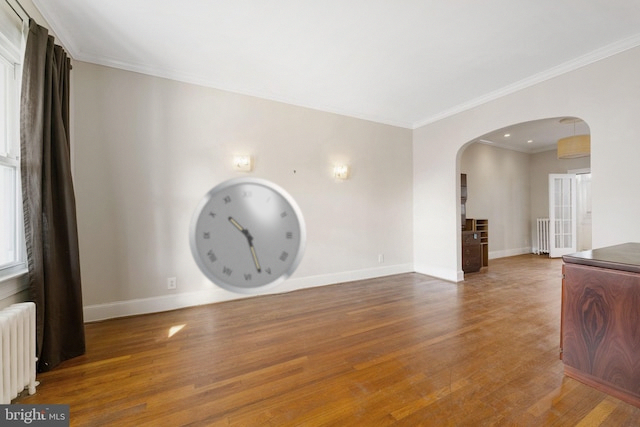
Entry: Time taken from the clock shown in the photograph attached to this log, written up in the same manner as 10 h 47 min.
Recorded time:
10 h 27 min
